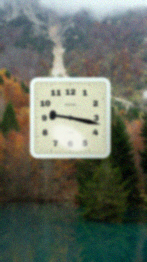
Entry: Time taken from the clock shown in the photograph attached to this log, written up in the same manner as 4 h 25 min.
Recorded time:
9 h 17 min
